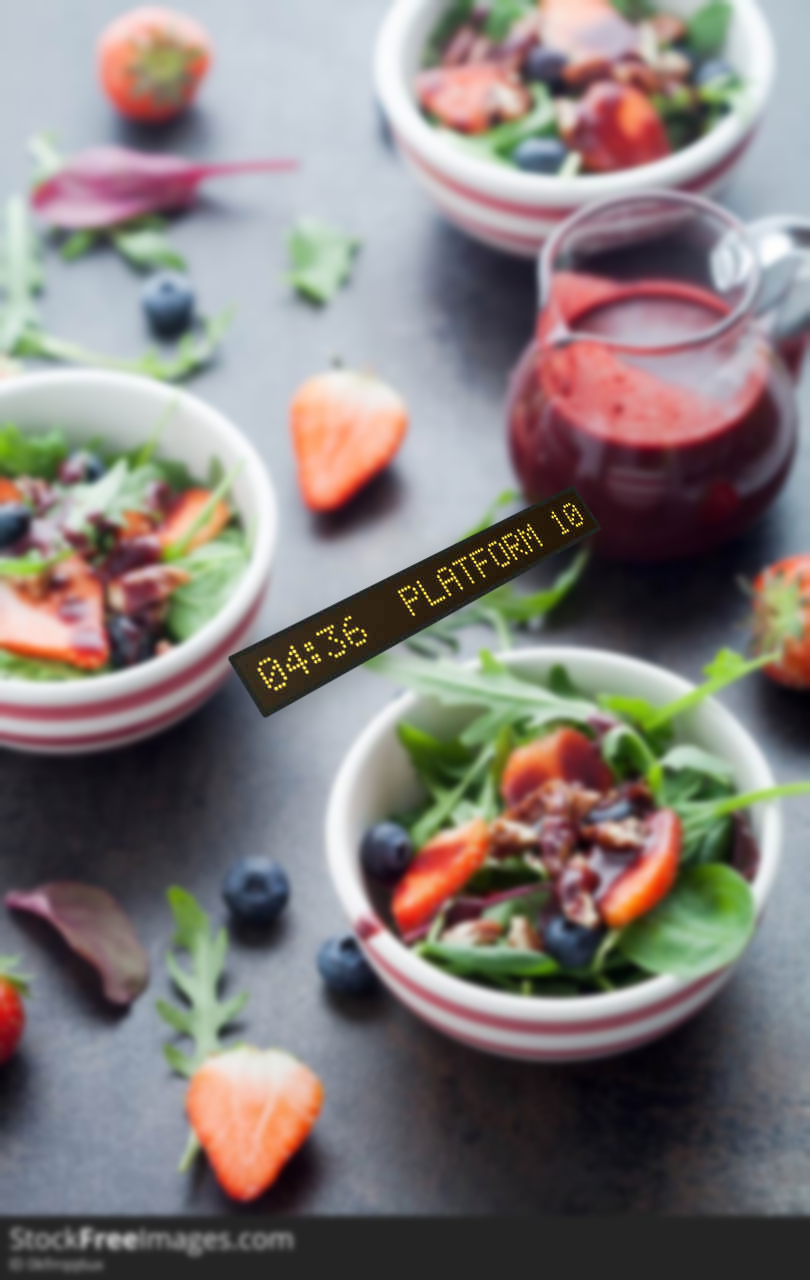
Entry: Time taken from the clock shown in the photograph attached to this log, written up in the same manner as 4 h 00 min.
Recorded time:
4 h 36 min
